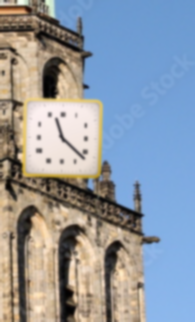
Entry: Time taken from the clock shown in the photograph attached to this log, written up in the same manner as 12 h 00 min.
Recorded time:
11 h 22 min
